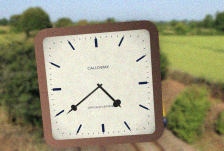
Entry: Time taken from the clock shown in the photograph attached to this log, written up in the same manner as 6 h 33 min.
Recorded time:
4 h 39 min
